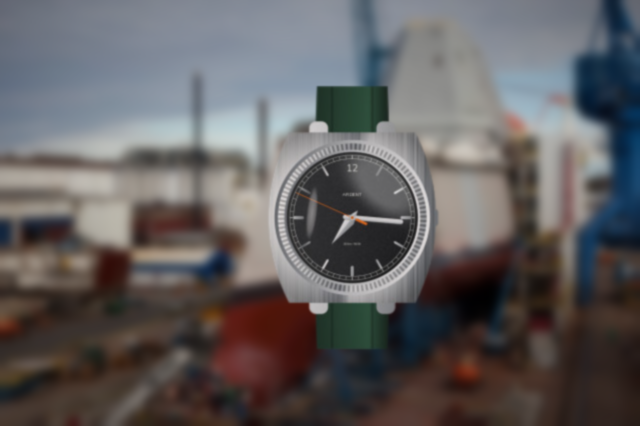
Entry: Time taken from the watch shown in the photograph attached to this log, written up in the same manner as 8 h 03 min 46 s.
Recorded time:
7 h 15 min 49 s
